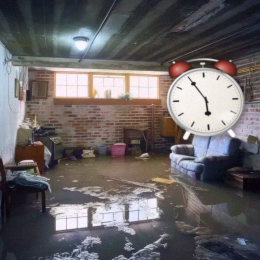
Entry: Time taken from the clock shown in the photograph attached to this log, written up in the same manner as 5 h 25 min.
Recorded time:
5 h 55 min
